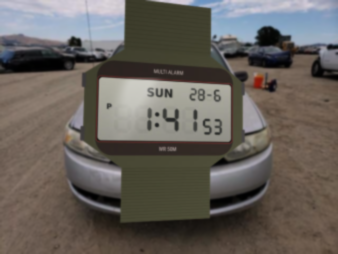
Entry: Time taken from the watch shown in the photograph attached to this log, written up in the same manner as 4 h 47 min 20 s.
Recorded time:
1 h 41 min 53 s
